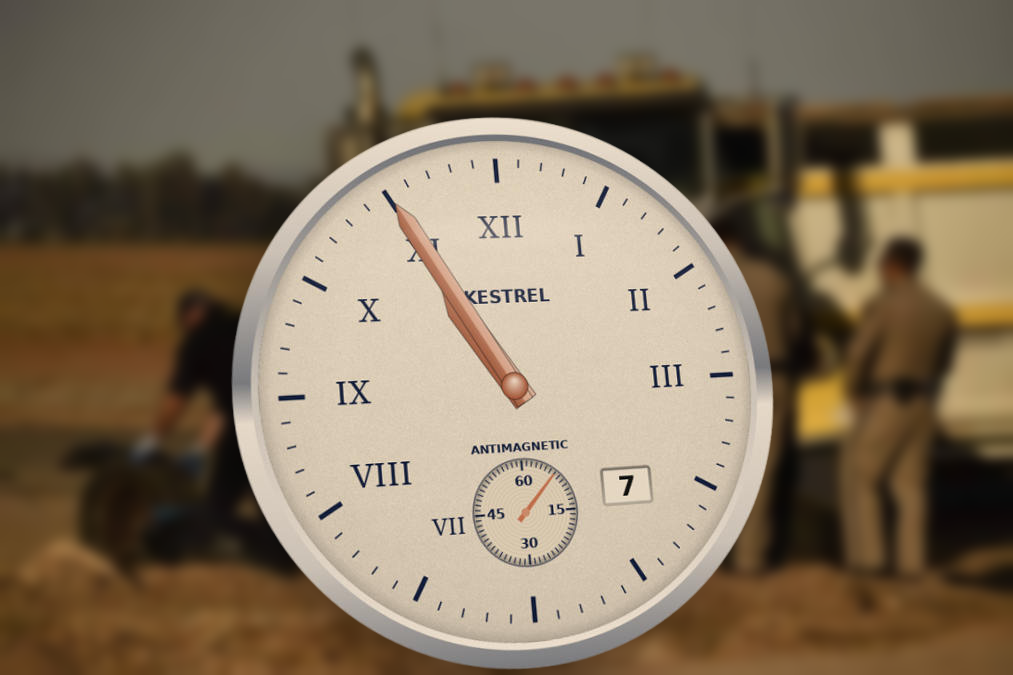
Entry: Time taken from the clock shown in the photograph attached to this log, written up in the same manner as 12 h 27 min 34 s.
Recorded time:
10 h 55 min 07 s
